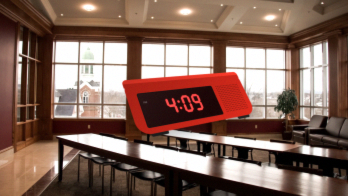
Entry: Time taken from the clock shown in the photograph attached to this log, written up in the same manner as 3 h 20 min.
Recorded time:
4 h 09 min
